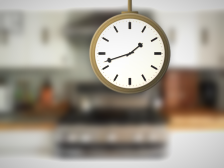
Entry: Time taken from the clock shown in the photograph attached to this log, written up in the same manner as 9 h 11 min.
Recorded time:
1 h 42 min
